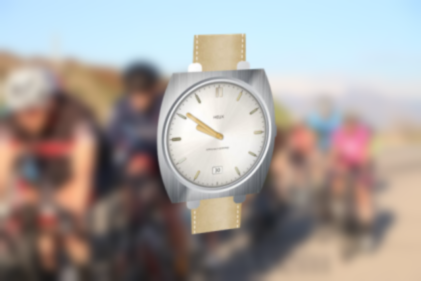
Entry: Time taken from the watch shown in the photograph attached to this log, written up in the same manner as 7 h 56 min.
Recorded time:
9 h 51 min
